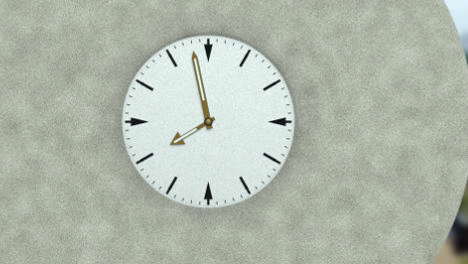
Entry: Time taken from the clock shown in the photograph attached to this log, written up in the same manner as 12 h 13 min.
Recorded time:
7 h 58 min
